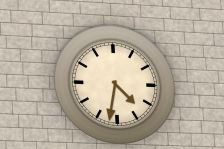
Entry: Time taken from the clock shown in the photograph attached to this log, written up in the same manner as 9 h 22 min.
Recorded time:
4 h 32 min
